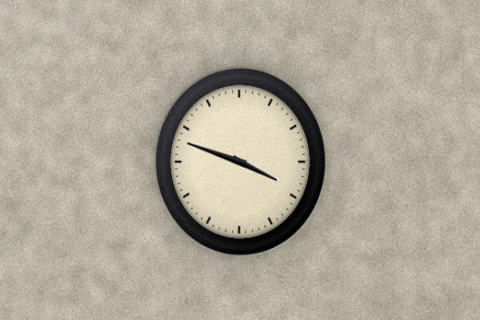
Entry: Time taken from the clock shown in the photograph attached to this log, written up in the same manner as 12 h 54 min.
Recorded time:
3 h 48 min
